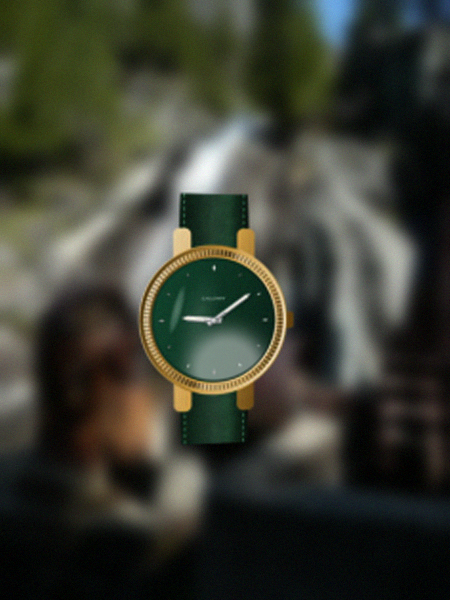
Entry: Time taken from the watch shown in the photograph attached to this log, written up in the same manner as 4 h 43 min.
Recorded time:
9 h 09 min
